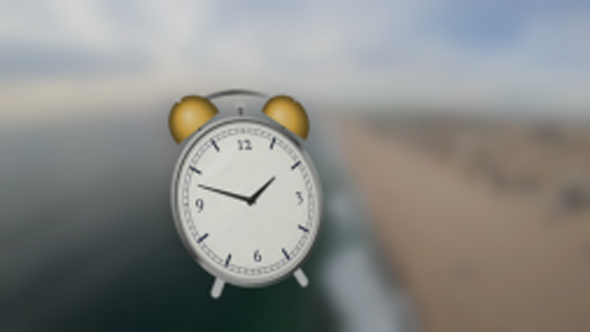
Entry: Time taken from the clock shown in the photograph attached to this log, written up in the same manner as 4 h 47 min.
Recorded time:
1 h 48 min
